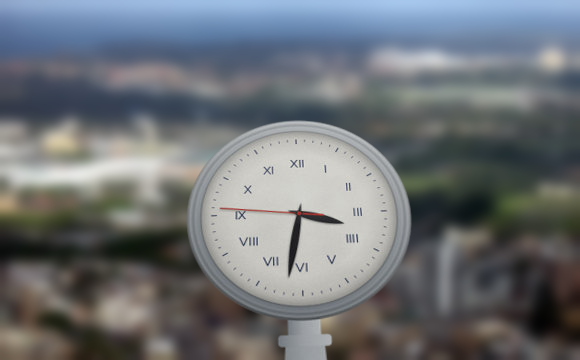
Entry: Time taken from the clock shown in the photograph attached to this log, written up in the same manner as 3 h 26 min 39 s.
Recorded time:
3 h 31 min 46 s
